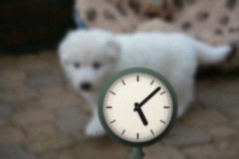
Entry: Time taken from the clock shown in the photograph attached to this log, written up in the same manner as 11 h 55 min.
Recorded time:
5 h 08 min
